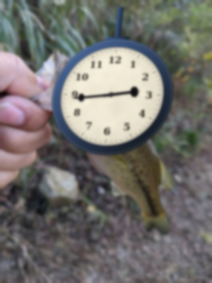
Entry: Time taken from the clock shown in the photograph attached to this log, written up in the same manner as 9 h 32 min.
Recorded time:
2 h 44 min
